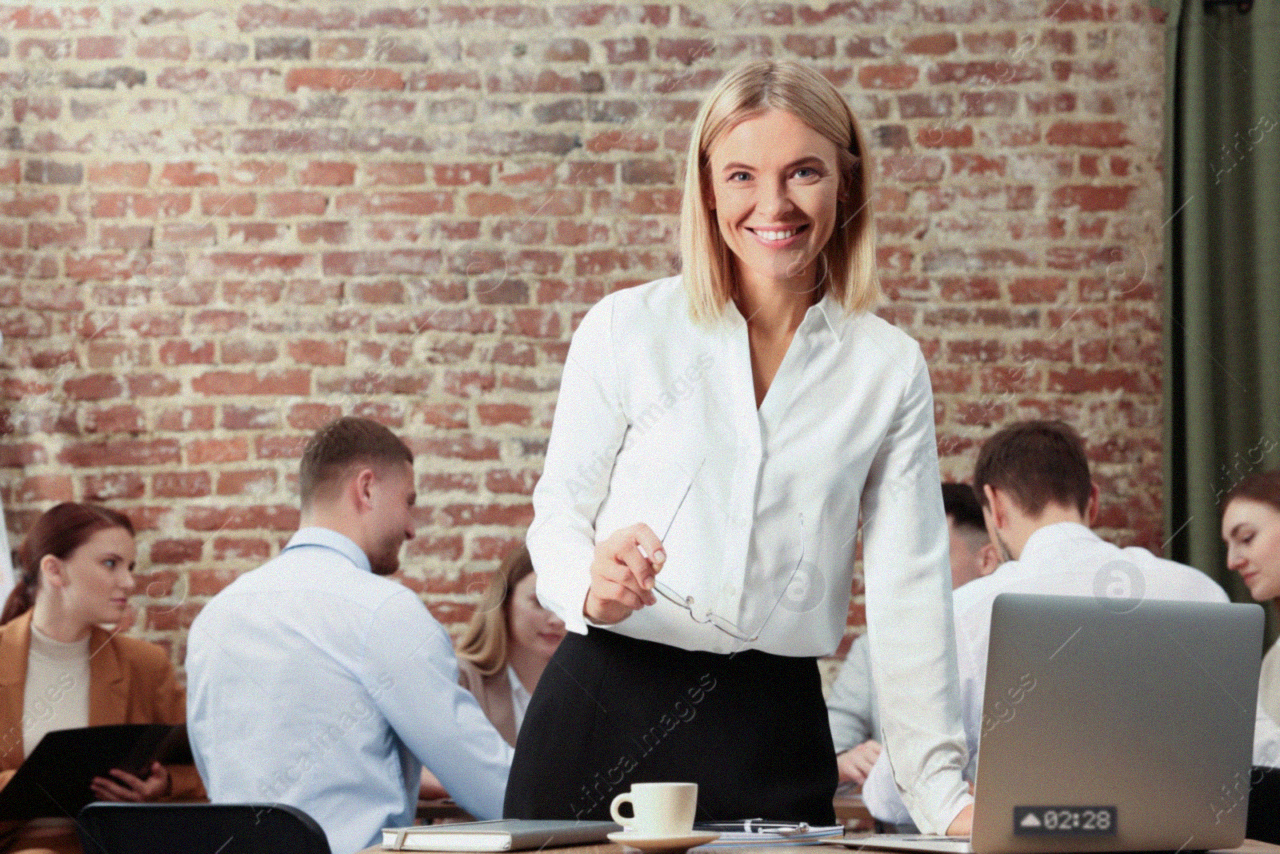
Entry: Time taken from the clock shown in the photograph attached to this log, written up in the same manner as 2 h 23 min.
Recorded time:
2 h 28 min
